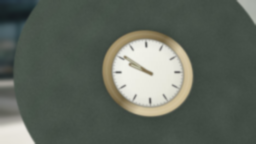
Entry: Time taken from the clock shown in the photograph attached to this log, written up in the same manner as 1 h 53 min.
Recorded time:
9 h 51 min
